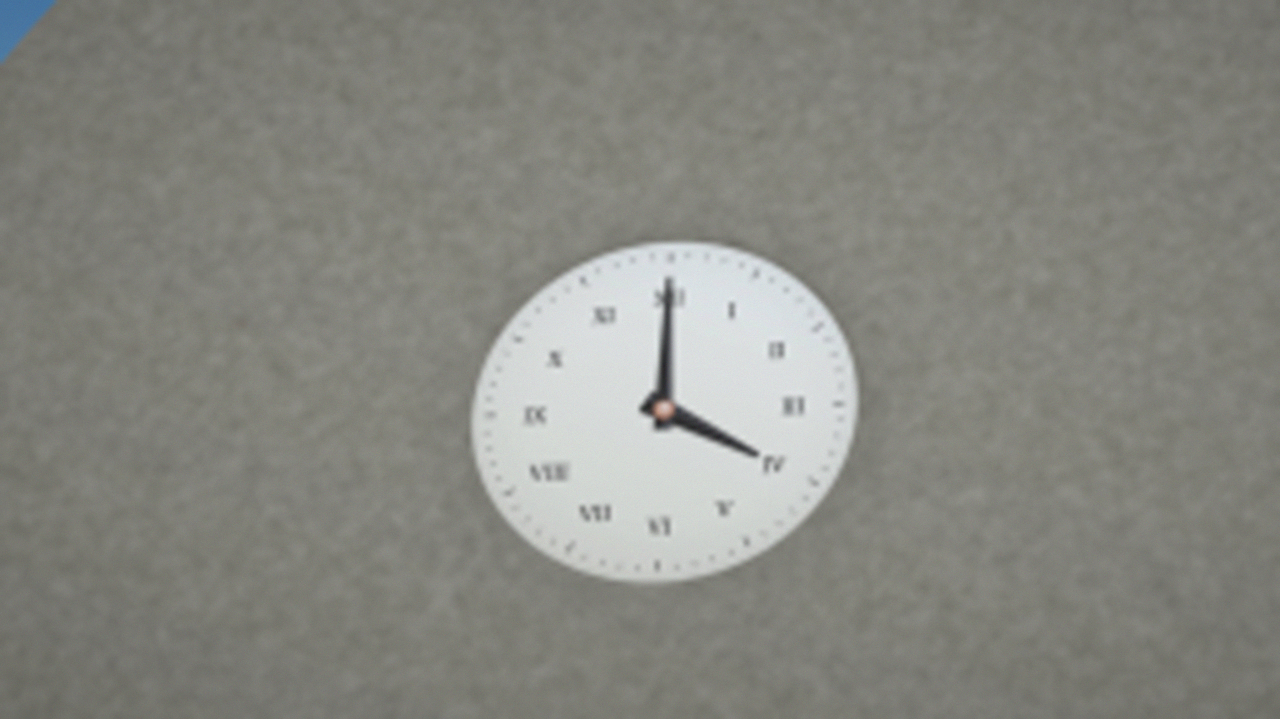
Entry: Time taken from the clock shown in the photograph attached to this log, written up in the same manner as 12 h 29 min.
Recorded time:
4 h 00 min
